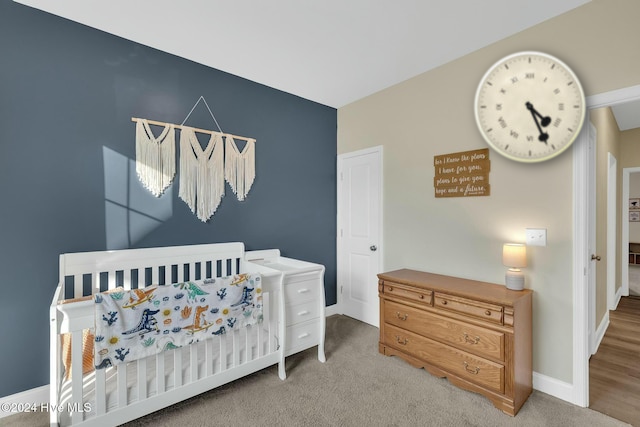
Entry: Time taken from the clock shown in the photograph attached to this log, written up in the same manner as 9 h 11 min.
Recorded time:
4 h 26 min
